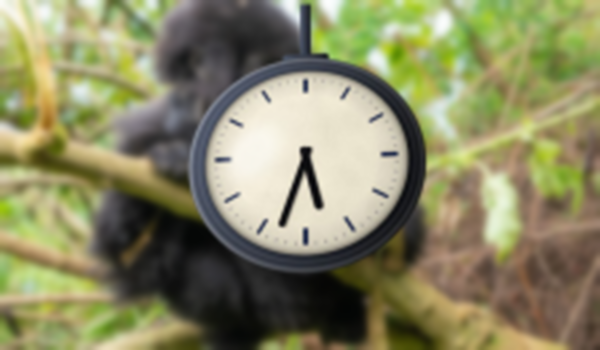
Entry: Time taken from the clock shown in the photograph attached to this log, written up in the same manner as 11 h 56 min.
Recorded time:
5 h 33 min
